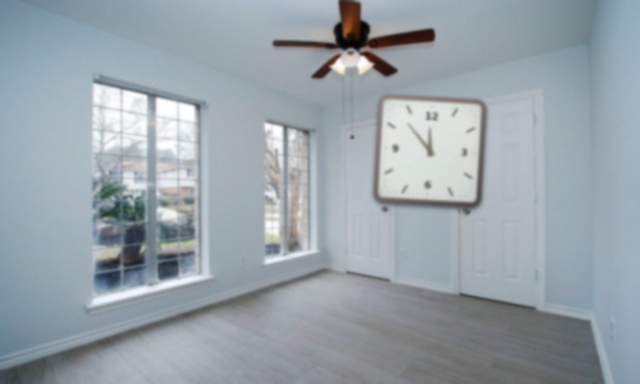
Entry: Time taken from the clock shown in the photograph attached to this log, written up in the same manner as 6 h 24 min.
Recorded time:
11 h 53 min
